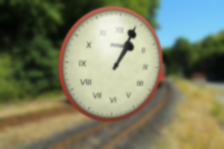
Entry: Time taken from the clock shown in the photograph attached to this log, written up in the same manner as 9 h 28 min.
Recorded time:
1 h 04 min
